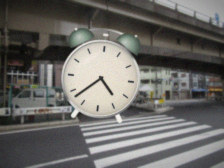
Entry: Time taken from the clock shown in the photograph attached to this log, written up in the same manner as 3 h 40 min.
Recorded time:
4 h 38 min
